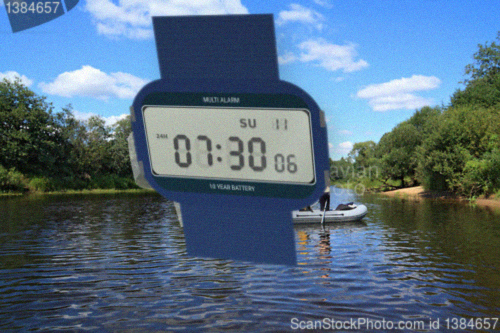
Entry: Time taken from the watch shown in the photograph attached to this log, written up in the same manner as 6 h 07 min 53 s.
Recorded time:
7 h 30 min 06 s
